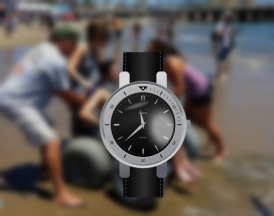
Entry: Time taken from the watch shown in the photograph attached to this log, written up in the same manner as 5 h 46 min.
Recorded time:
11 h 38 min
